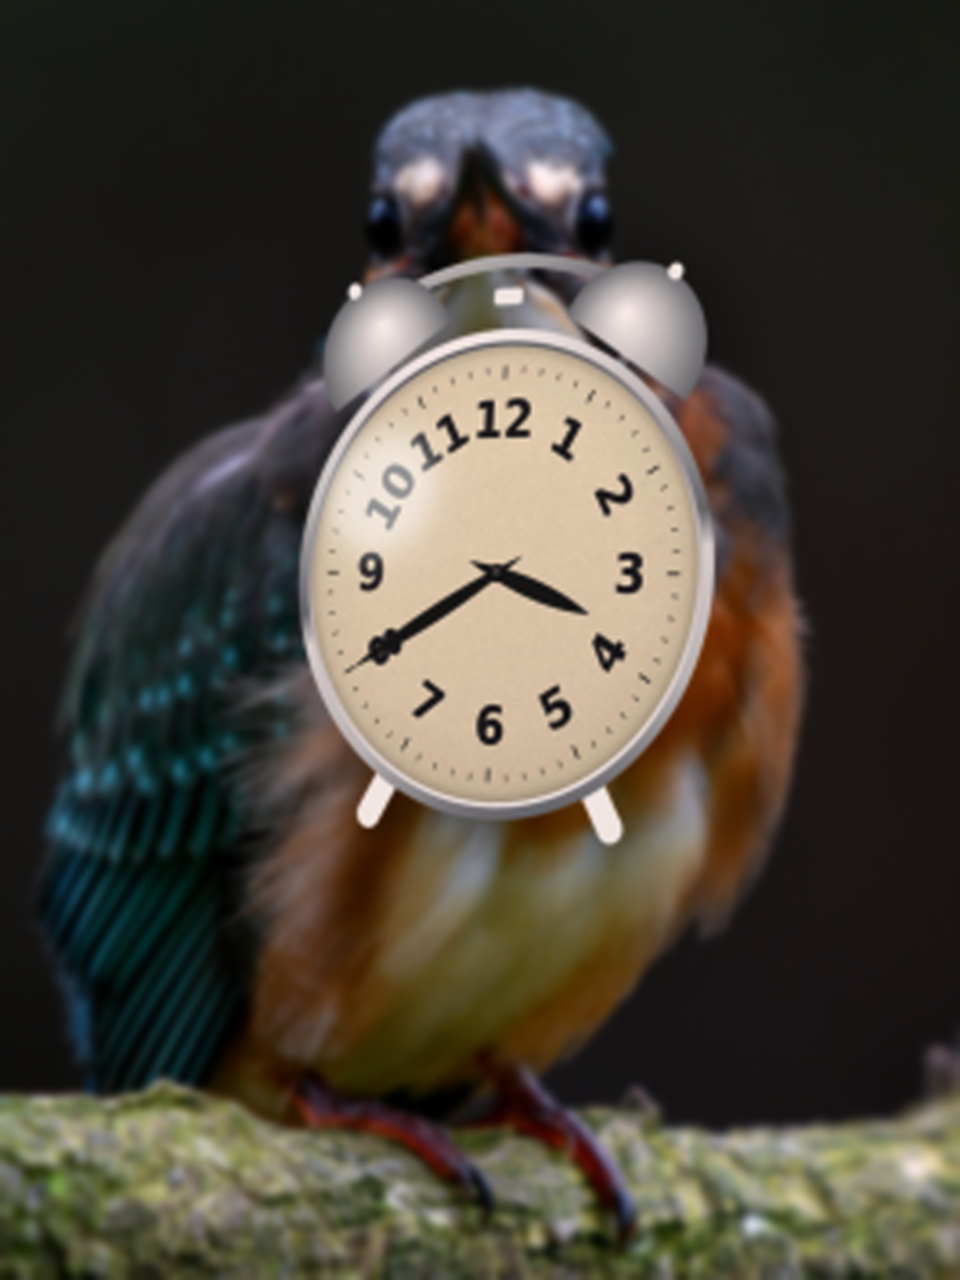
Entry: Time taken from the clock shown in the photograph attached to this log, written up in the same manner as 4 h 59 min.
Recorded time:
3 h 40 min
